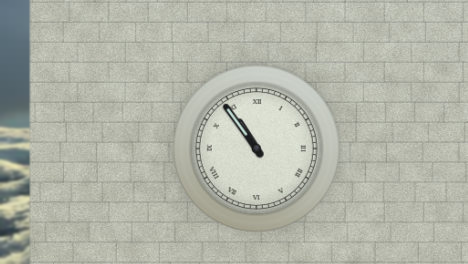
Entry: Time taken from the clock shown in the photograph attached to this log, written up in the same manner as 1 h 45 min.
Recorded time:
10 h 54 min
